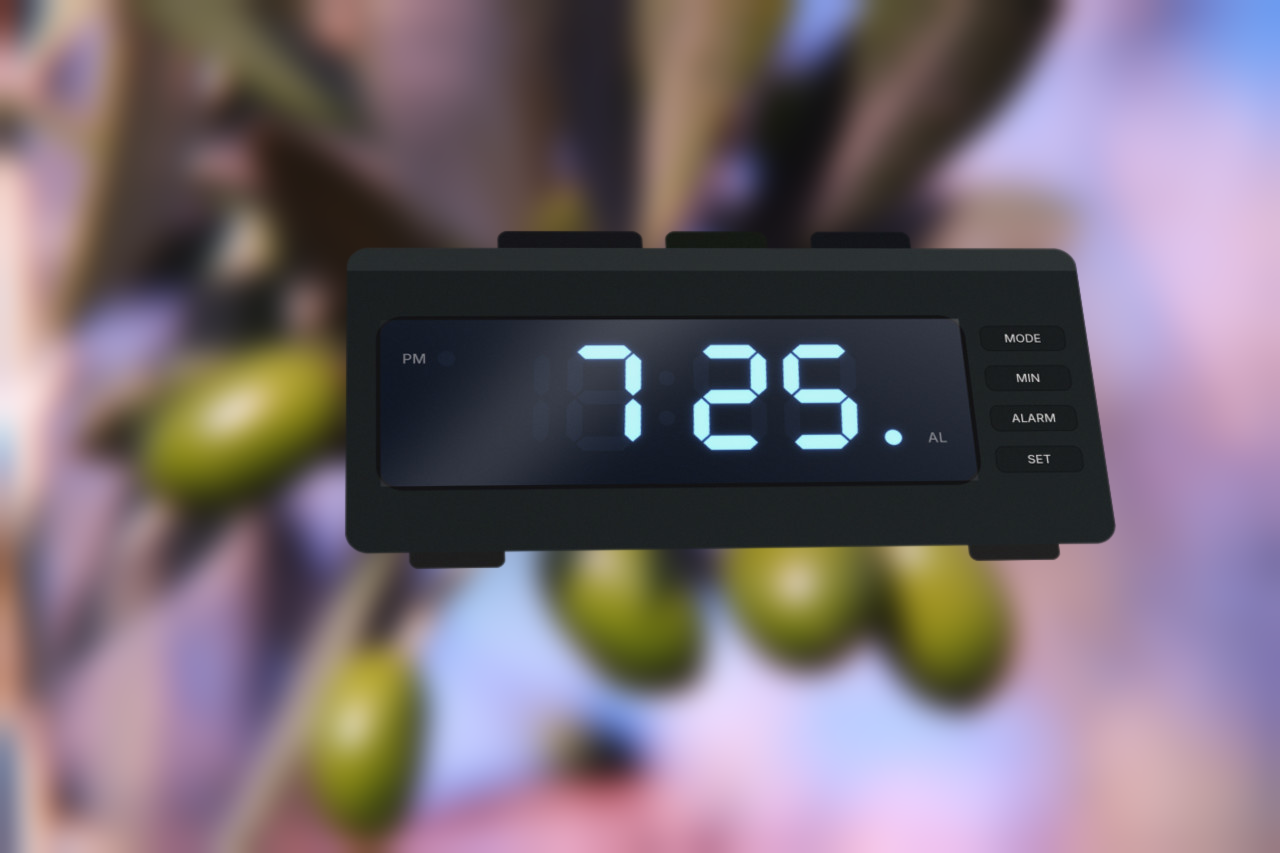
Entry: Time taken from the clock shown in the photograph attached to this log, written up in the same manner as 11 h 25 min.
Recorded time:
7 h 25 min
